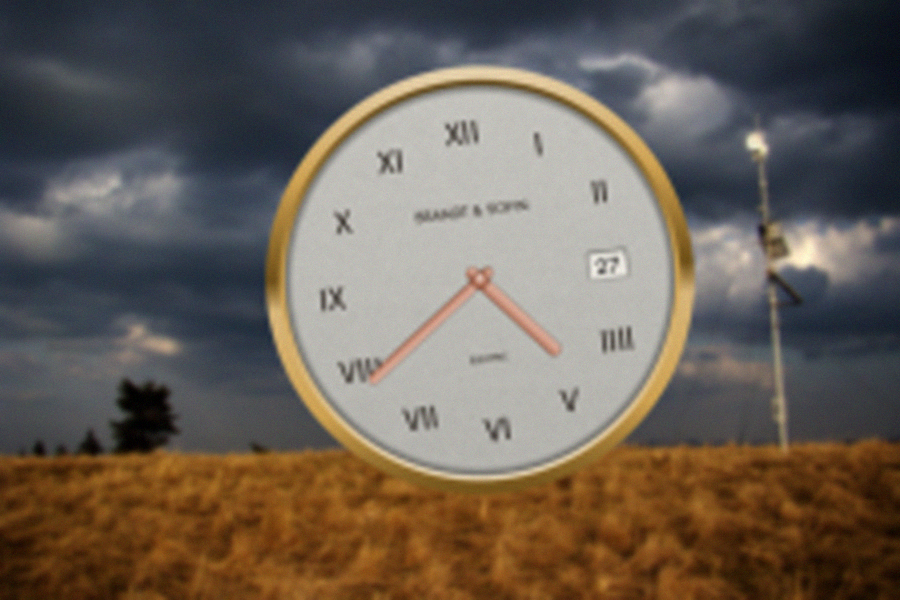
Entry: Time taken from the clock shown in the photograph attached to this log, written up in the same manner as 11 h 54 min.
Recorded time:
4 h 39 min
